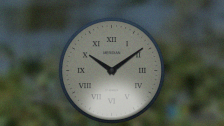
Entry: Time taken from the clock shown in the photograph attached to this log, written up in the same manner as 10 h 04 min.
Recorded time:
10 h 09 min
